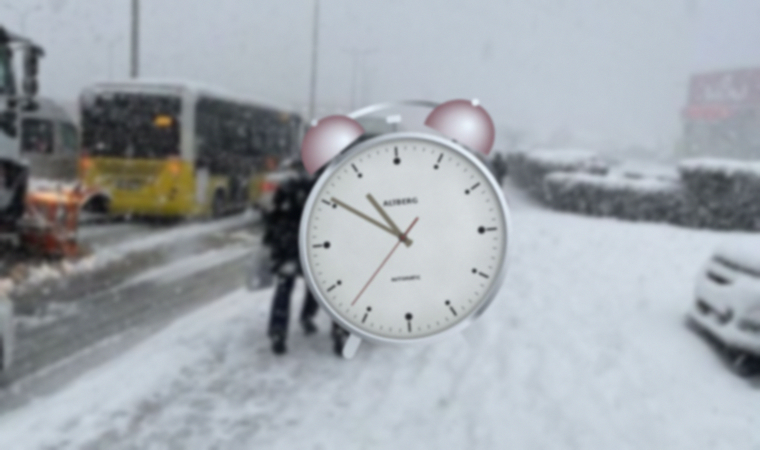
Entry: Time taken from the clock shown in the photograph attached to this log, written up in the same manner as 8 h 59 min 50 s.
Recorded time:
10 h 50 min 37 s
